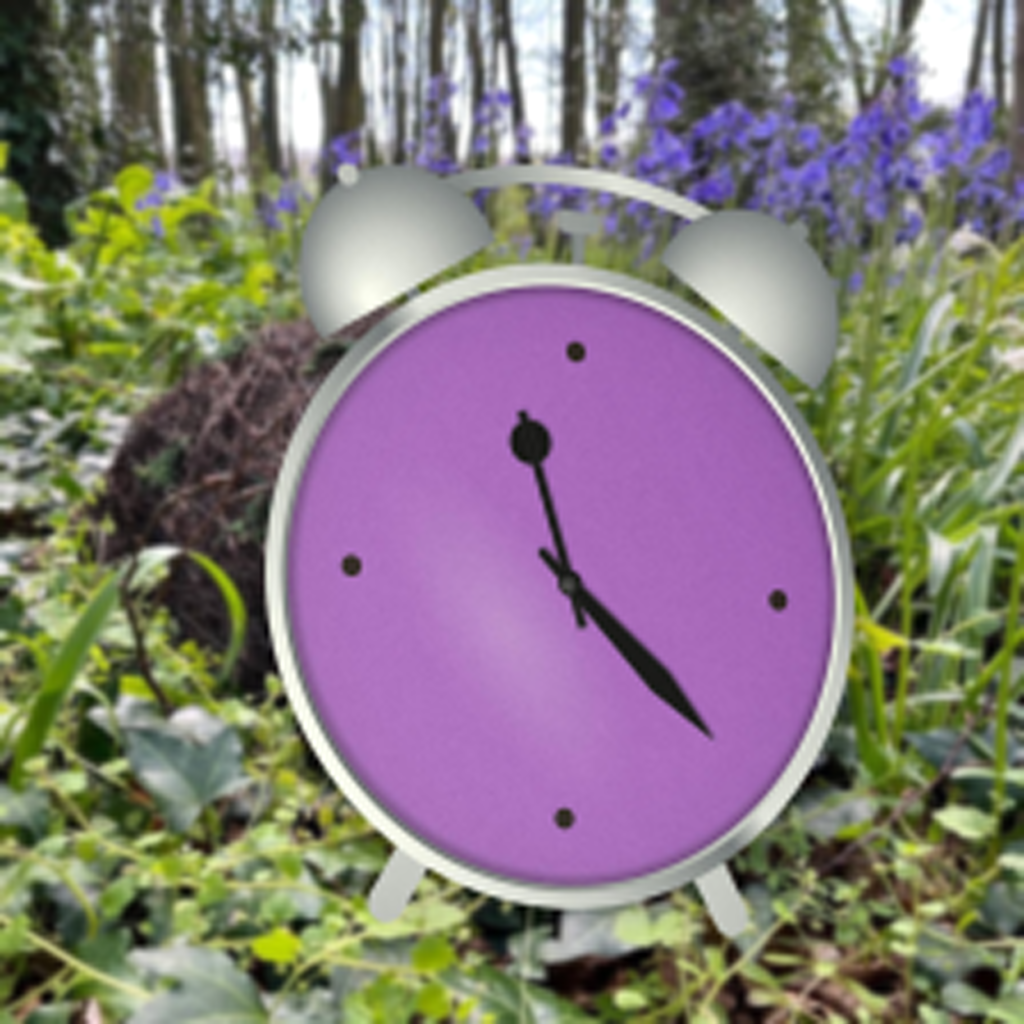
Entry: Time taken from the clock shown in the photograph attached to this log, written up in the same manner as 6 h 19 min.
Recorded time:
11 h 22 min
